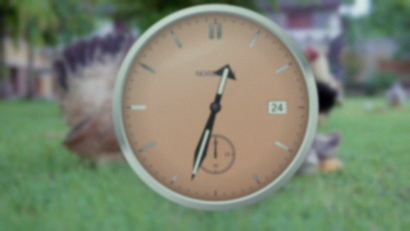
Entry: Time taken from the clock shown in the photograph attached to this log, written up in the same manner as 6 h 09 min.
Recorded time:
12 h 33 min
